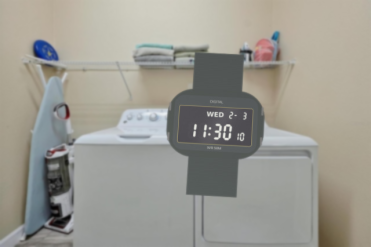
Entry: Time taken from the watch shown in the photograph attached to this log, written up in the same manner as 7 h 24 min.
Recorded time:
11 h 30 min
